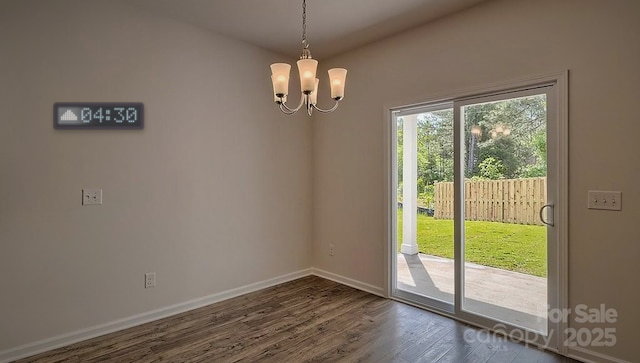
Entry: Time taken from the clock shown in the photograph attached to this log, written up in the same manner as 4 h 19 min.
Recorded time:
4 h 30 min
